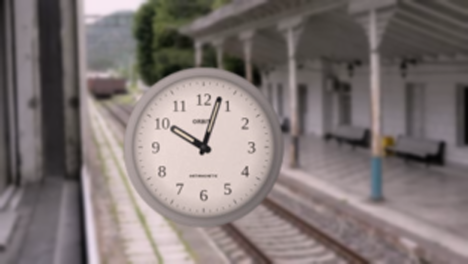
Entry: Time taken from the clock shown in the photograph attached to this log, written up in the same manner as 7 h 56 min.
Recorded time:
10 h 03 min
